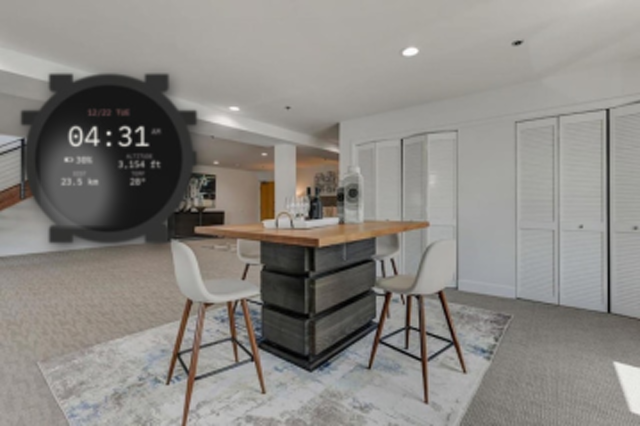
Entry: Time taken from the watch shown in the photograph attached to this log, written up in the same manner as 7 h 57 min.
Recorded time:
4 h 31 min
